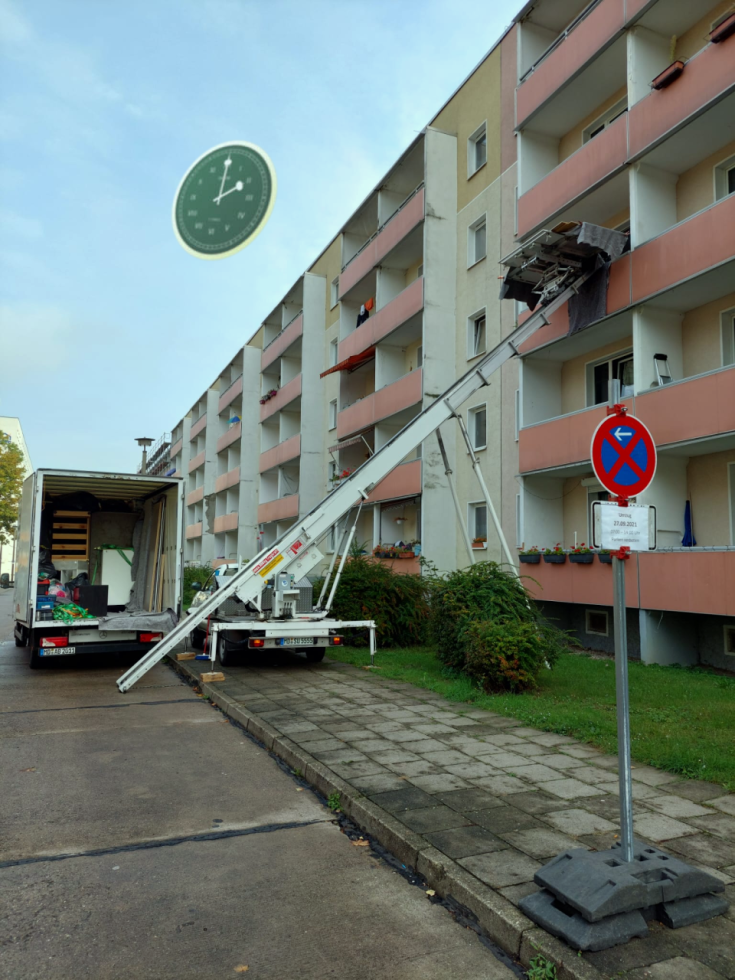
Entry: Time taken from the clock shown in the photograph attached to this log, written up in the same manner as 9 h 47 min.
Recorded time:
2 h 00 min
